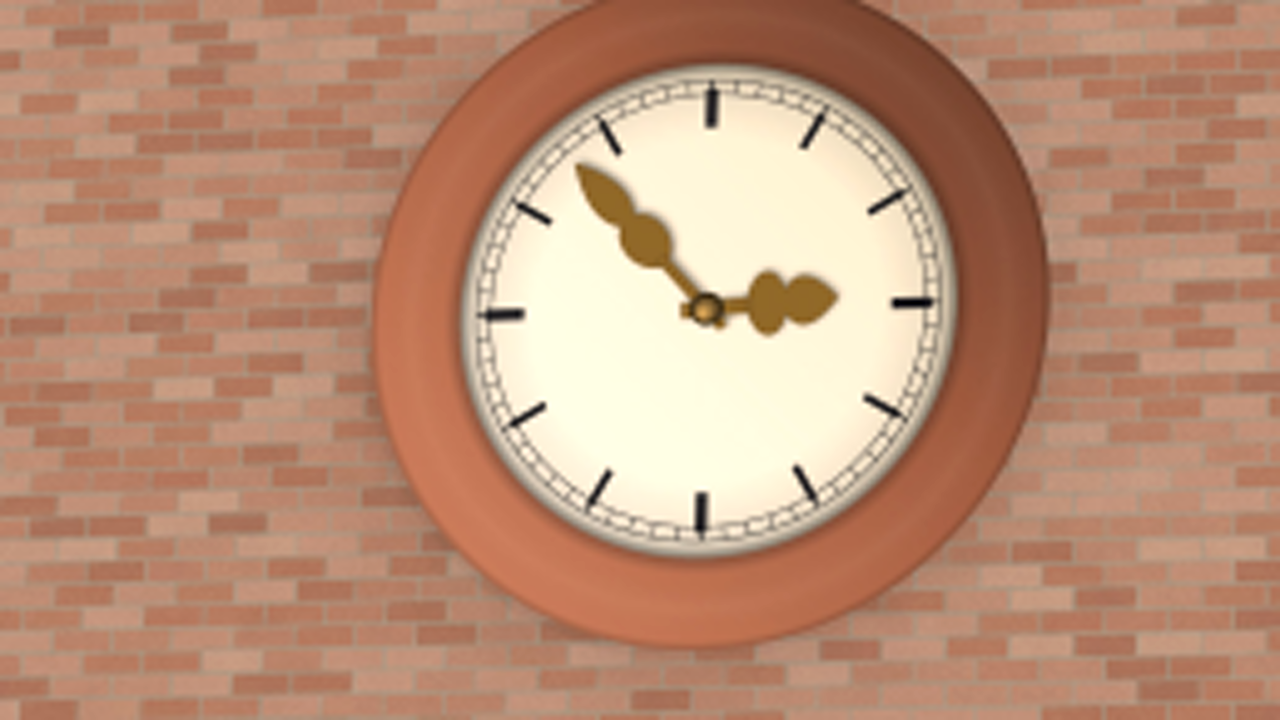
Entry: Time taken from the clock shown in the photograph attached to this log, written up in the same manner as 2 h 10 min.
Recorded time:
2 h 53 min
